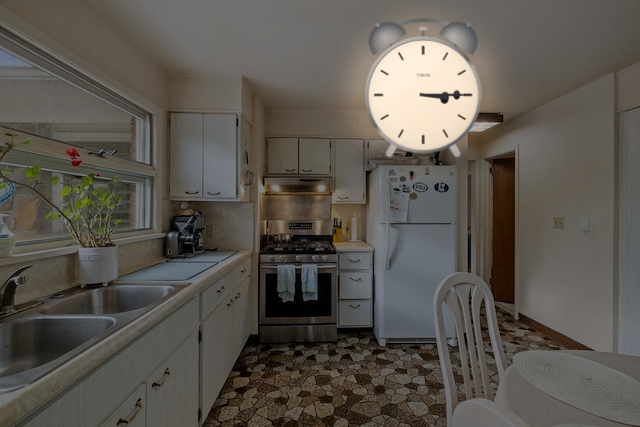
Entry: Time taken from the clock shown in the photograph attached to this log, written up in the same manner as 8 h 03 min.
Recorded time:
3 h 15 min
